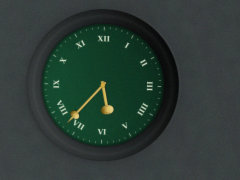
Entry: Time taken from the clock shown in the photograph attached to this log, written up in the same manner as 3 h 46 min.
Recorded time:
5 h 37 min
